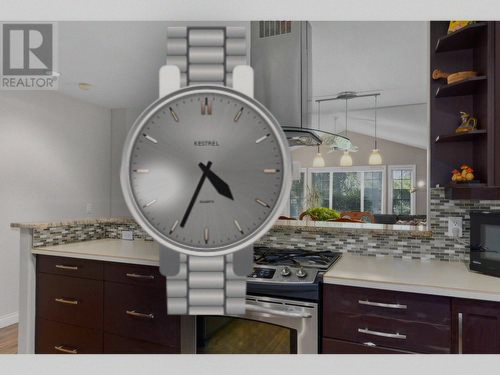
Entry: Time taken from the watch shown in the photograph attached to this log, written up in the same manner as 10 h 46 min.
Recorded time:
4 h 34 min
